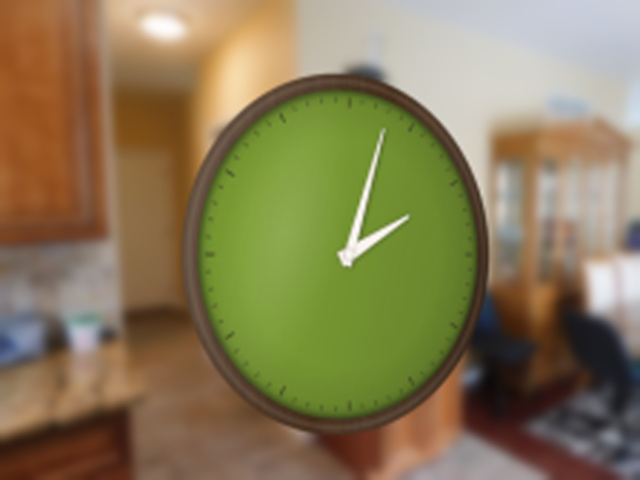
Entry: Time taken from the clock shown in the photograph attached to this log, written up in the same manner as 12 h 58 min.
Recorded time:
2 h 03 min
